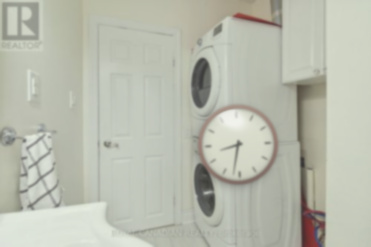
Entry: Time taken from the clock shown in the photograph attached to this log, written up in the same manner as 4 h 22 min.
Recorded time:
8 h 32 min
